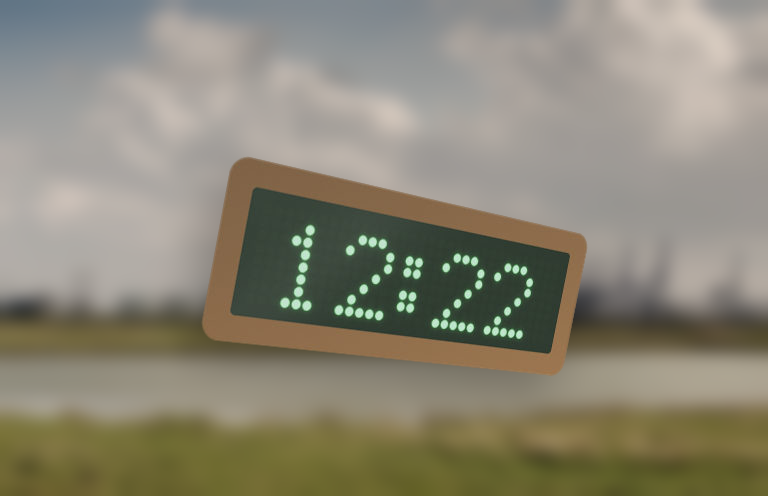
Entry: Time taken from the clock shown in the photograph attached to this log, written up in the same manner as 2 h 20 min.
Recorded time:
12 h 22 min
